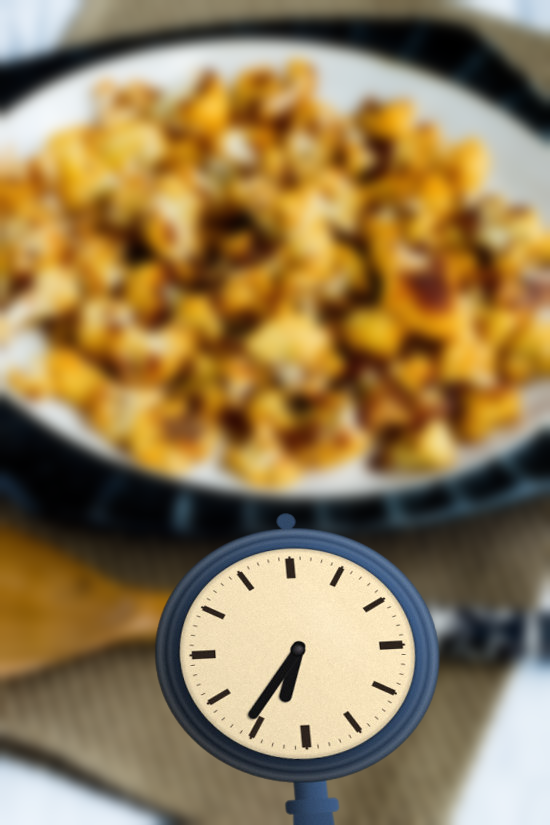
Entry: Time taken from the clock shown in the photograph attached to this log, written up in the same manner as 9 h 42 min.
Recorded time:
6 h 36 min
